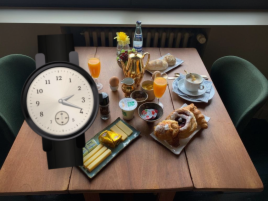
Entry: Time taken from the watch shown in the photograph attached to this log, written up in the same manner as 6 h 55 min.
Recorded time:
2 h 19 min
